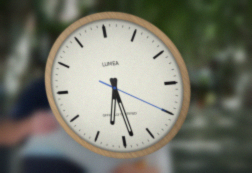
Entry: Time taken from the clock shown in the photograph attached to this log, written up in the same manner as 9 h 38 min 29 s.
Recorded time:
6 h 28 min 20 s
